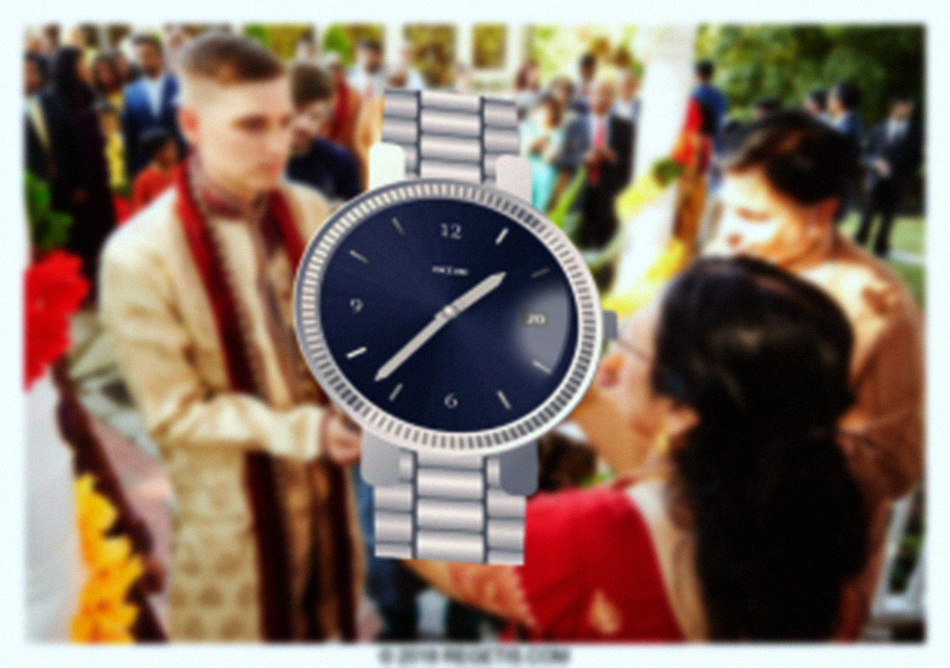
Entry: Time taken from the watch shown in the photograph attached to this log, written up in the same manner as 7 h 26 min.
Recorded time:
1 h 37 min
